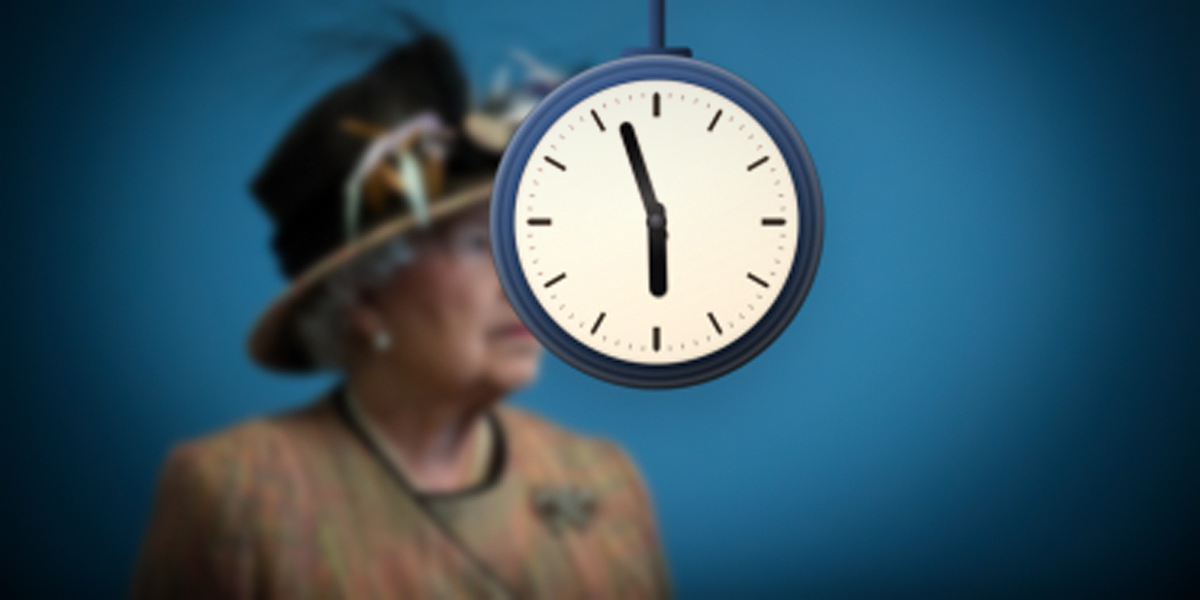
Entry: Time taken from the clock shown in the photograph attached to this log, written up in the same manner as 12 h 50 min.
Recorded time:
5 h 57 min
